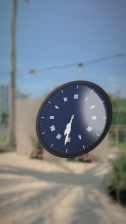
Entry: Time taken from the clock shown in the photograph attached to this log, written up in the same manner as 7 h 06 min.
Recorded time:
6 h 31 min
